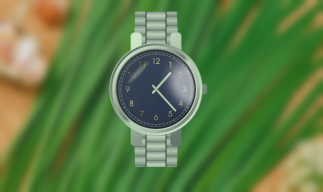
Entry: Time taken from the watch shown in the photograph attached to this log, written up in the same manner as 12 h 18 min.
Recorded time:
1 h 23 min
